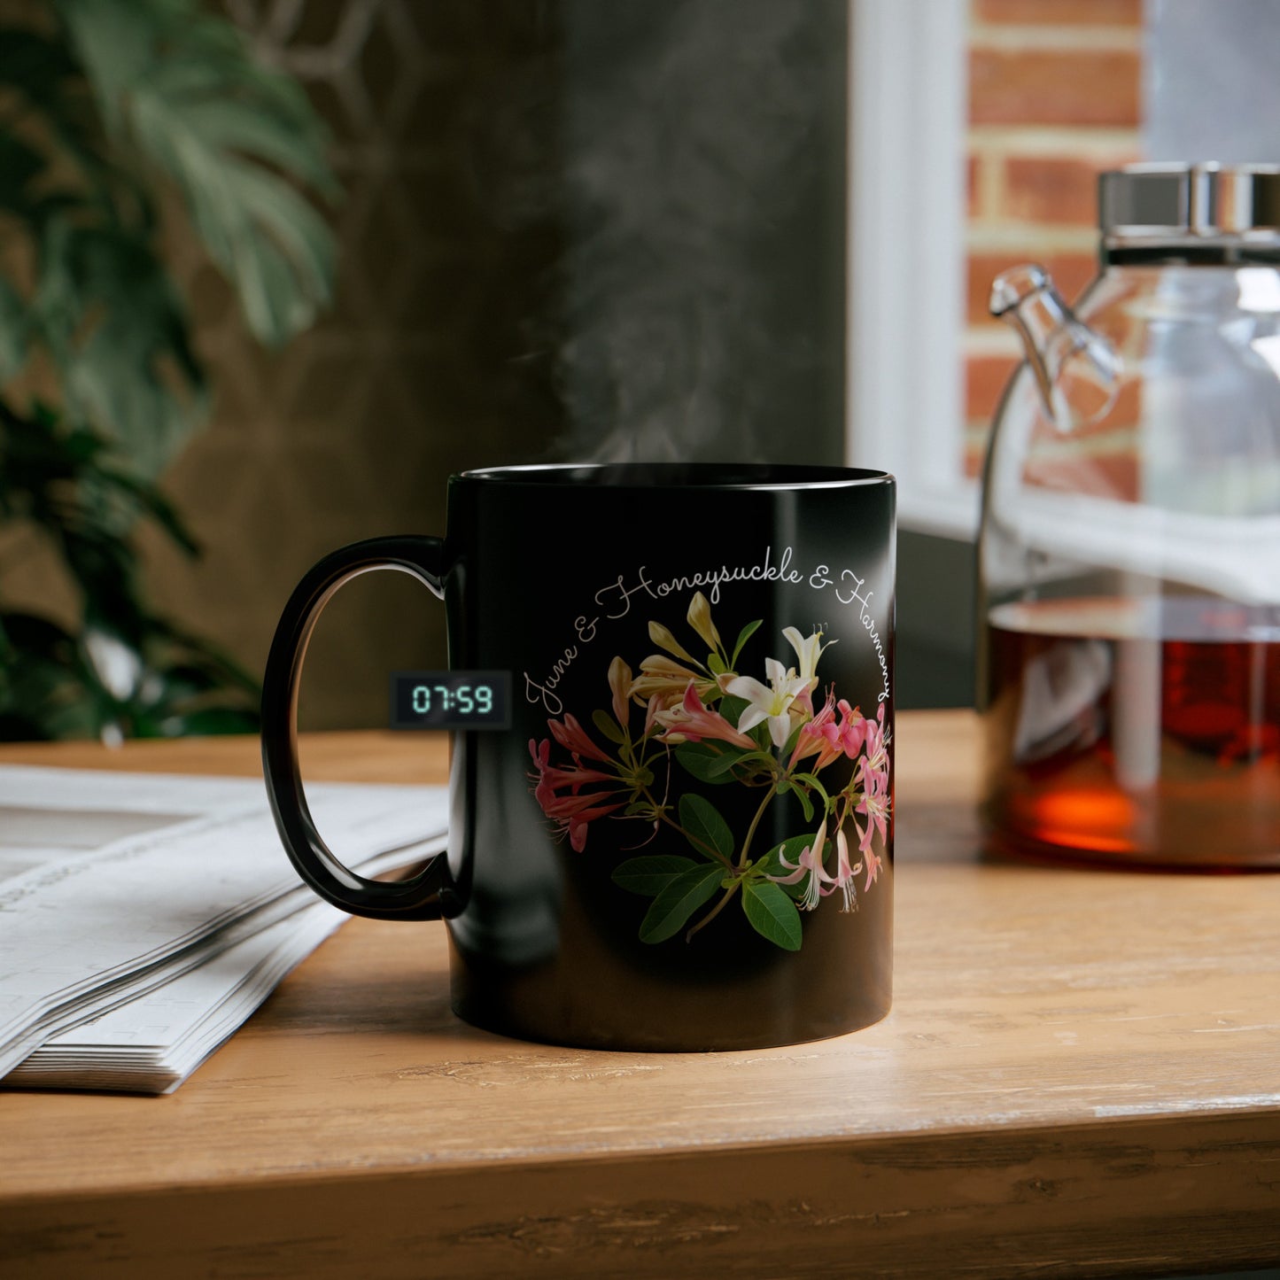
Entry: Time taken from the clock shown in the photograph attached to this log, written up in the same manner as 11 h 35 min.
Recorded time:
7 h 59 min
